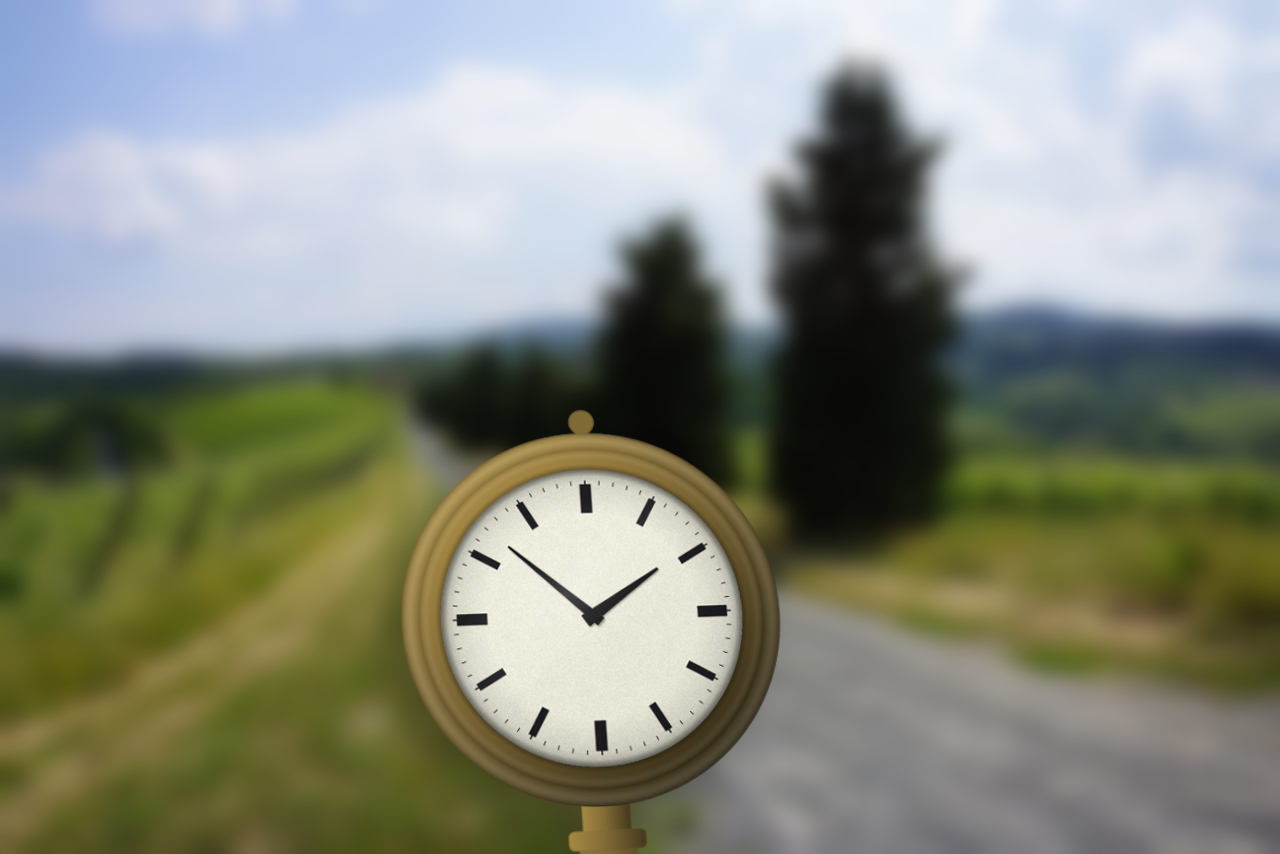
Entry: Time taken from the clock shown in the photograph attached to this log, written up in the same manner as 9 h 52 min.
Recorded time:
1 h 52 min
